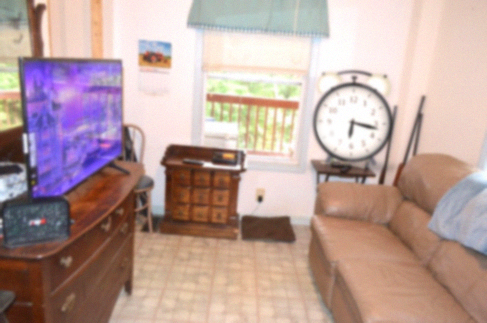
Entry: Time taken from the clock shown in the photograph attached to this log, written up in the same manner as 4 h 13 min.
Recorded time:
6 h 17 min
